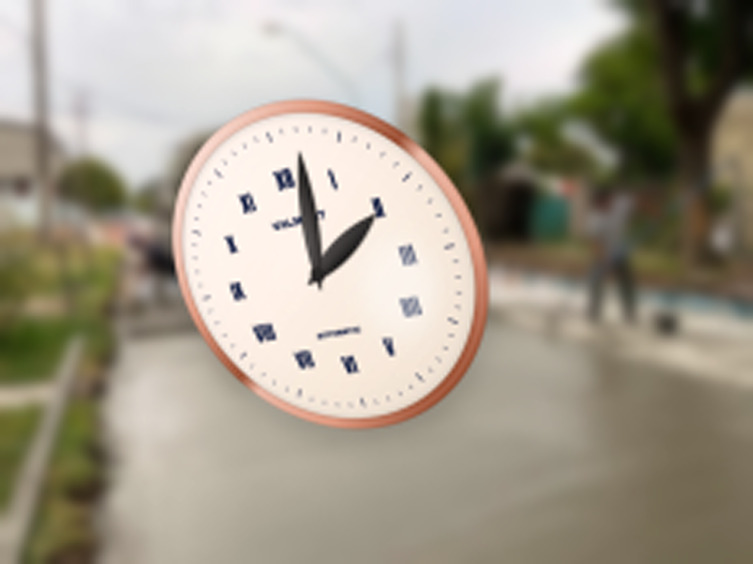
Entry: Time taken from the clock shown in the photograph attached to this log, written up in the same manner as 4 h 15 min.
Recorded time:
2 h 02 min
